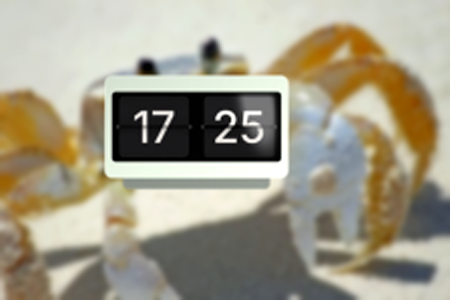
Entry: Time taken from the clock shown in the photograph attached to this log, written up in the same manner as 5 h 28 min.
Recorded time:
17 h 25 min
